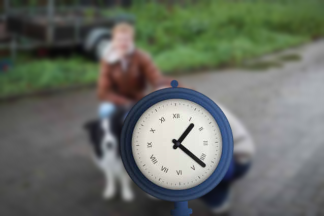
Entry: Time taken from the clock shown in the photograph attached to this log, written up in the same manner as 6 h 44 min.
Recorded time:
1 h 22 min
